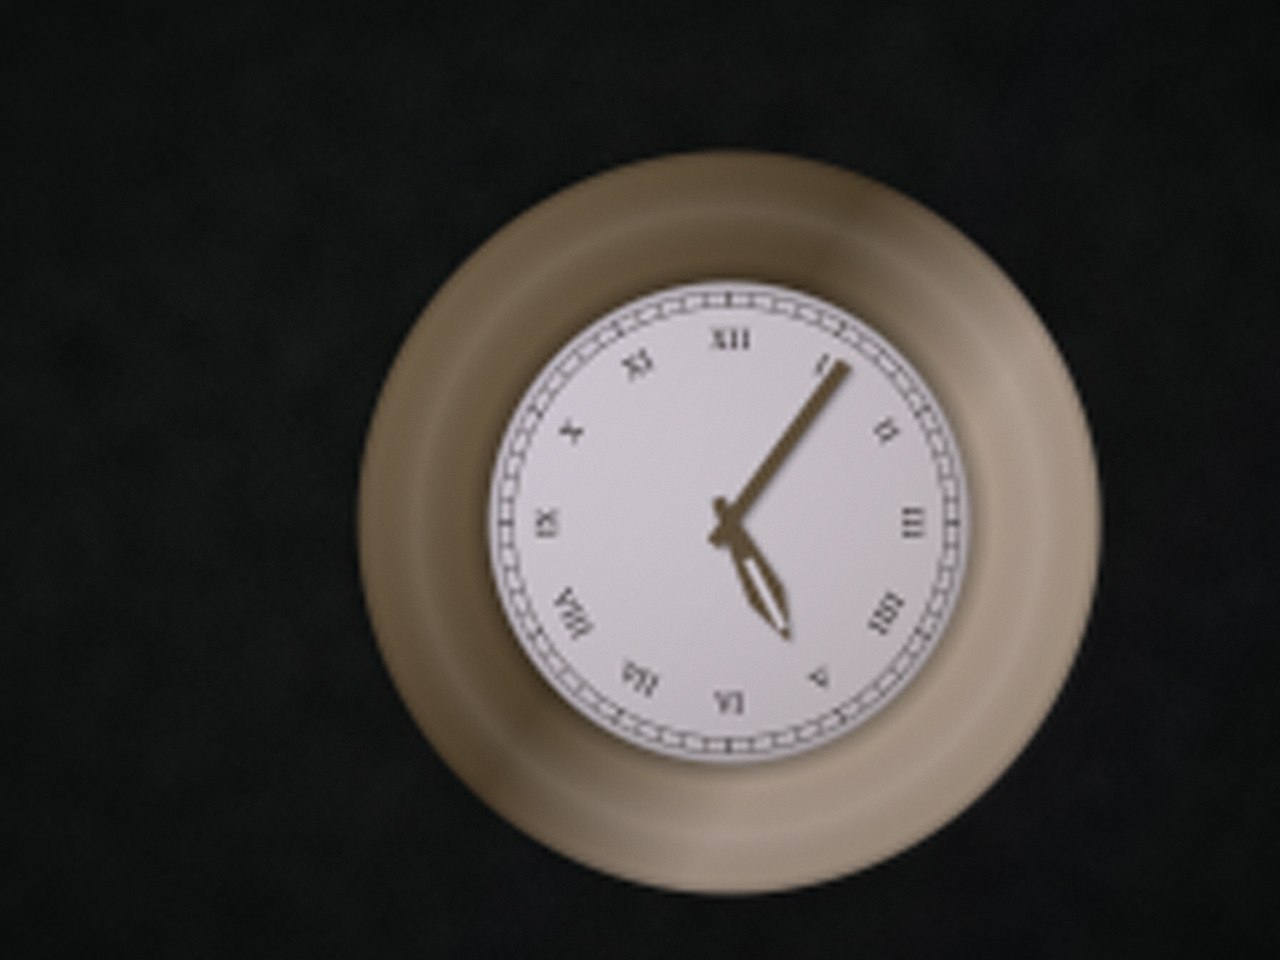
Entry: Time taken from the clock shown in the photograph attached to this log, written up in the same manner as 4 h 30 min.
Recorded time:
5 h 06 min
